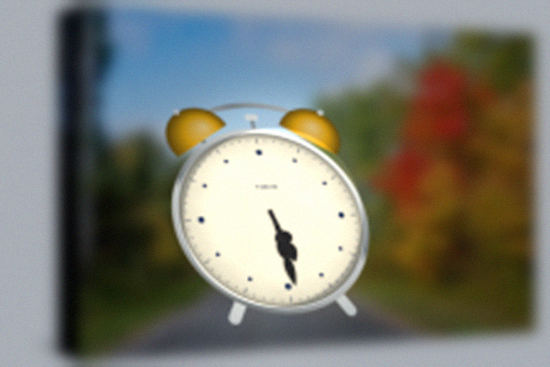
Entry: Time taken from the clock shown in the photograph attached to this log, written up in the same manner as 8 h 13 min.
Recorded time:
5 h 29 min
